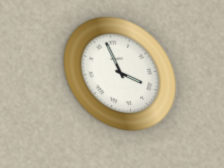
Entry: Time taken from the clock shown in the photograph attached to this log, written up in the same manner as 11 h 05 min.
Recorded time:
3 h 58 min
